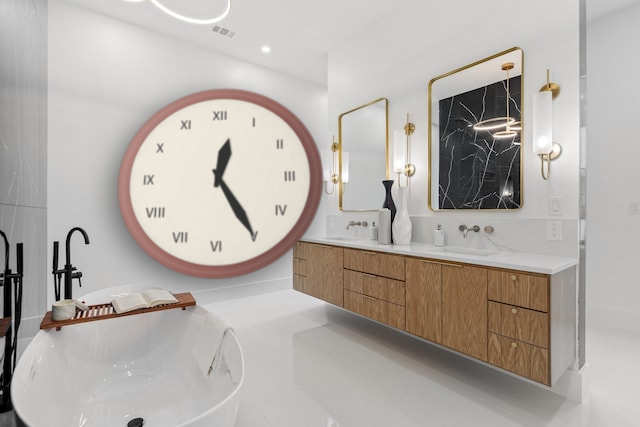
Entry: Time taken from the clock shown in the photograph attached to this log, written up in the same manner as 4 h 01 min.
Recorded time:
12 h 25 min
